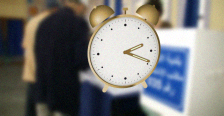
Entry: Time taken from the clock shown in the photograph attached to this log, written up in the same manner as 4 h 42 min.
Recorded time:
2 h 19 min
